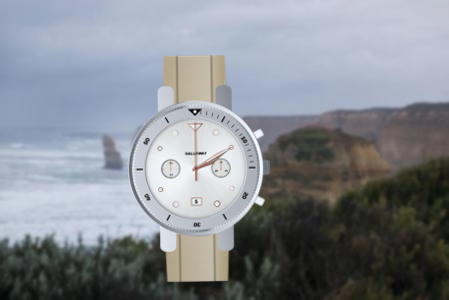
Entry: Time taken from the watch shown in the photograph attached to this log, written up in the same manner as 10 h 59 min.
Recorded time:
2 h 10 min
